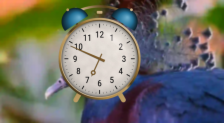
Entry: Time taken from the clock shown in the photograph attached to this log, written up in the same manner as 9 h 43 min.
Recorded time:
6 h 49 min
